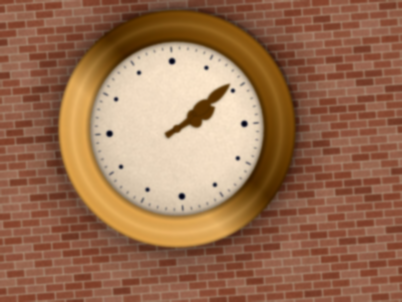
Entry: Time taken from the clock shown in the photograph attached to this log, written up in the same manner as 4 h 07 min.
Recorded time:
2 h 09 min
